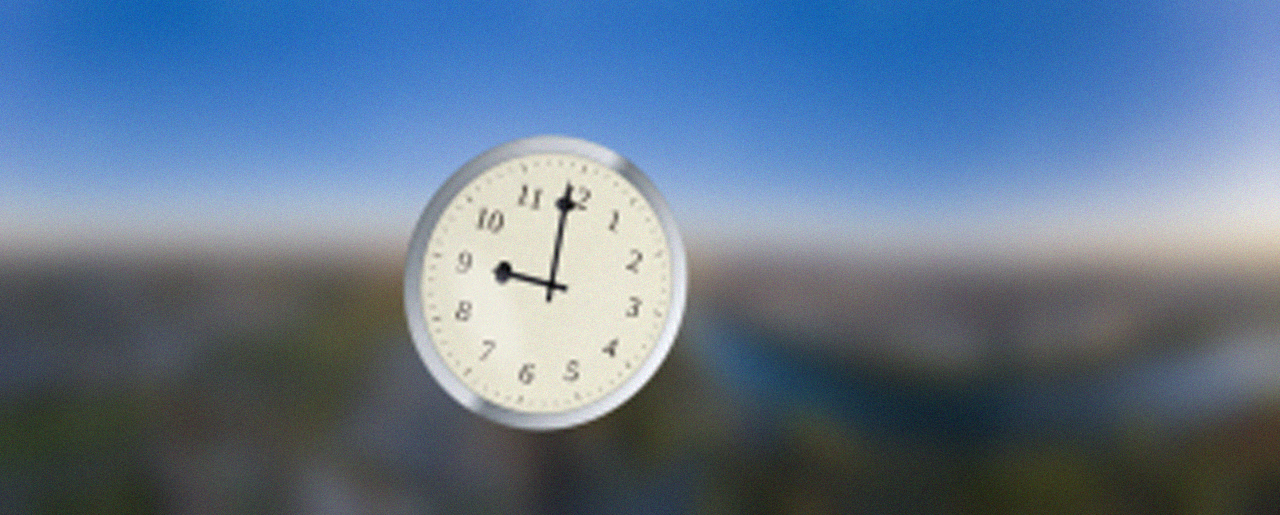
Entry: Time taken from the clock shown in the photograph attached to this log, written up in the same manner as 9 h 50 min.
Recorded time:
8 h 59 min
